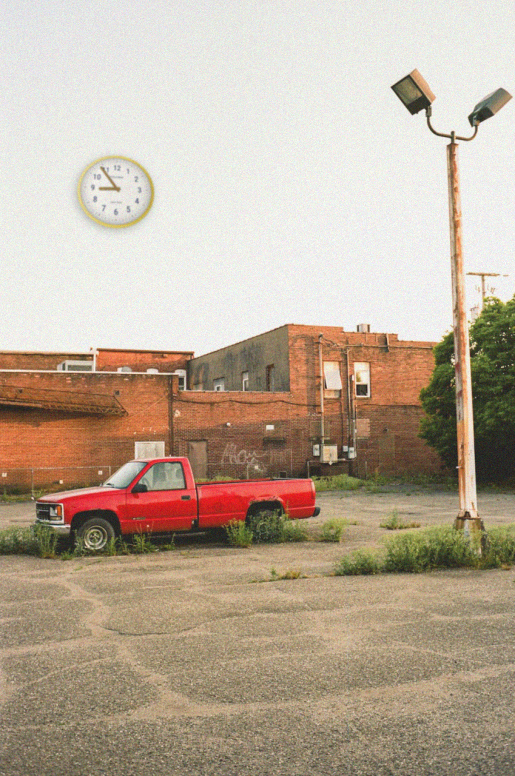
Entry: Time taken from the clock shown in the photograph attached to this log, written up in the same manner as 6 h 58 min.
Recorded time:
8 h 54 min
